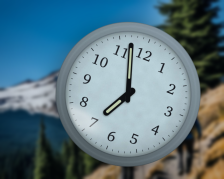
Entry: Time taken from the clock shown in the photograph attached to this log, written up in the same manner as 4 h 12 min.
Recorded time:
6 h 57 min
